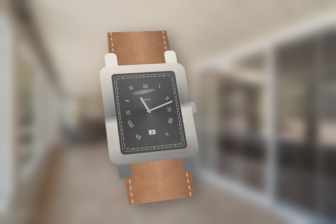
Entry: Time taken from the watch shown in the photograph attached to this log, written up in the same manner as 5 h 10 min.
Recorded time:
11 h 12 min
